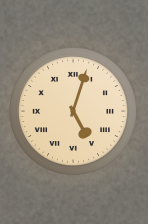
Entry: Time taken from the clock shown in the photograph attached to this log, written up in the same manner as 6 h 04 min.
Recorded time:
5 h 03 min
